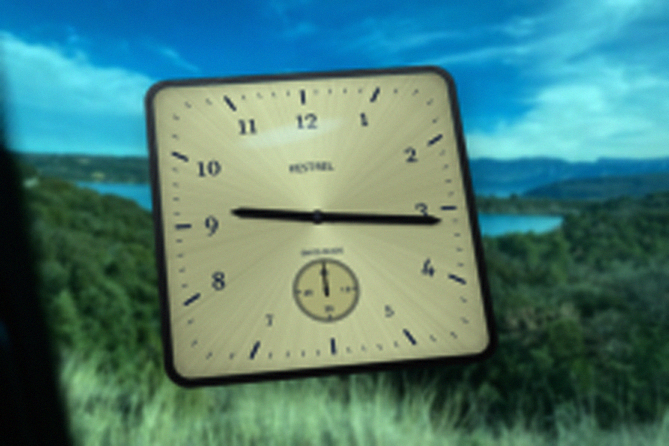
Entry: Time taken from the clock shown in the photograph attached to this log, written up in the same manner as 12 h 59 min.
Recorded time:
9 h 16 min
